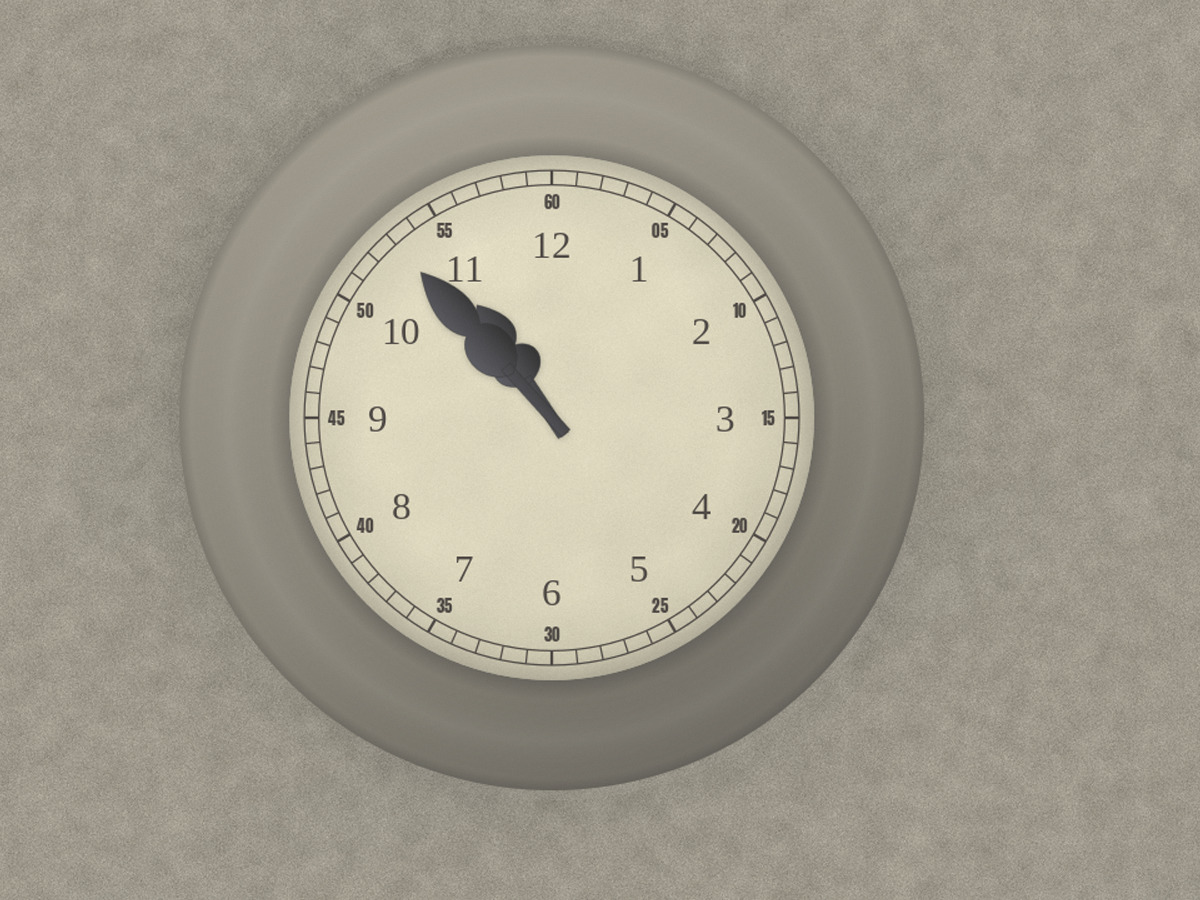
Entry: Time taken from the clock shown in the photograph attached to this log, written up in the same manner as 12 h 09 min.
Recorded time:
10 h 53 min
